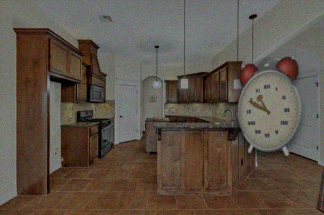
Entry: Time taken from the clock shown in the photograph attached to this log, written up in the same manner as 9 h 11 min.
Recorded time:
10 h 49 min
